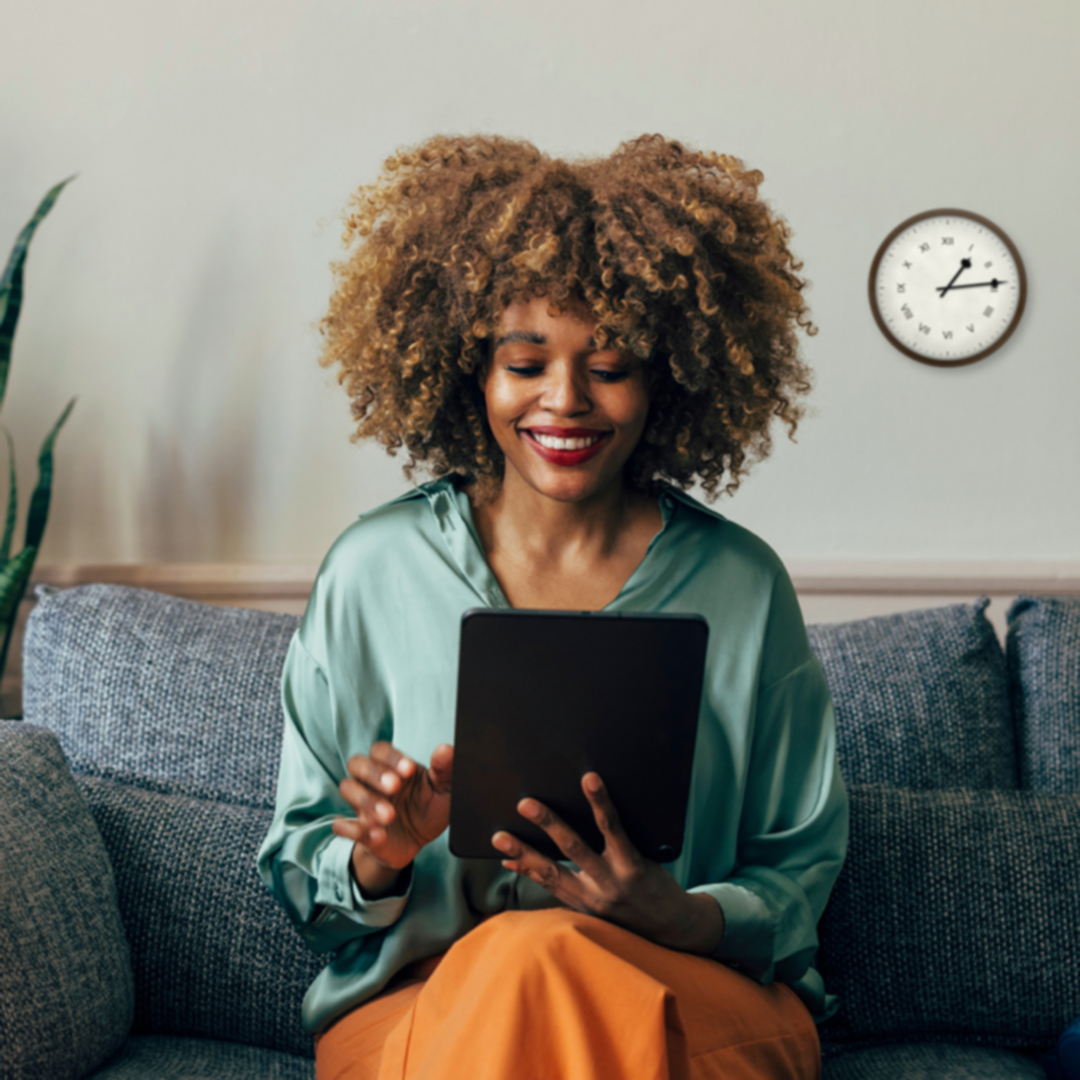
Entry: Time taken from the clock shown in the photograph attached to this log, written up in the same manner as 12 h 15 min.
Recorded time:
1 h 14 min
